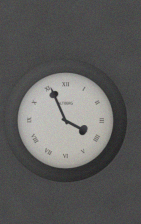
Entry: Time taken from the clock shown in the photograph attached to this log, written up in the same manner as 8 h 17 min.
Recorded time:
3 h 56 min
